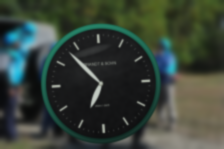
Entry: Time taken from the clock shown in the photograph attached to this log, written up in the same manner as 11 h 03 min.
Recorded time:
6 h 53 min
